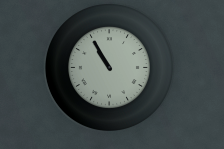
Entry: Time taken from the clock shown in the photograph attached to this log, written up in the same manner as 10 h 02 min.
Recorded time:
10 h 55 min
